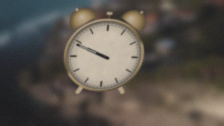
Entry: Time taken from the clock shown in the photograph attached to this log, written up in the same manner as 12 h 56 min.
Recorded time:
9 h 49 min
